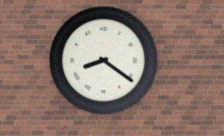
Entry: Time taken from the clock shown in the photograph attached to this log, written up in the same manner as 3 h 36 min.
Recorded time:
8 h 21 min
